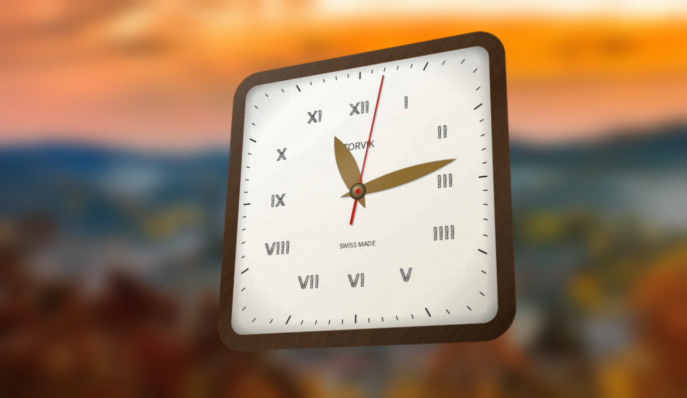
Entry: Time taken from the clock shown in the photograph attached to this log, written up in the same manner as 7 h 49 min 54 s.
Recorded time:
11 h 13 min 02 s
